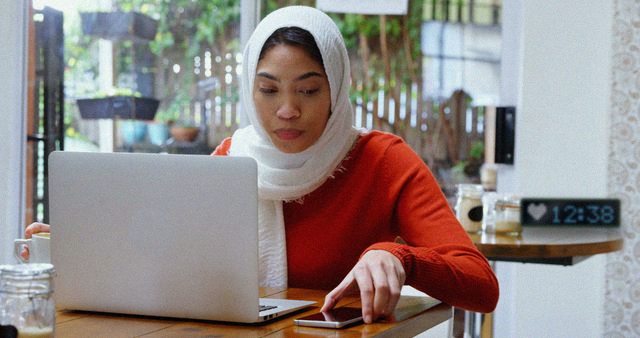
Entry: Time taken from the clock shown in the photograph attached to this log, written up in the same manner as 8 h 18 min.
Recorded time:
12 h 38 min
